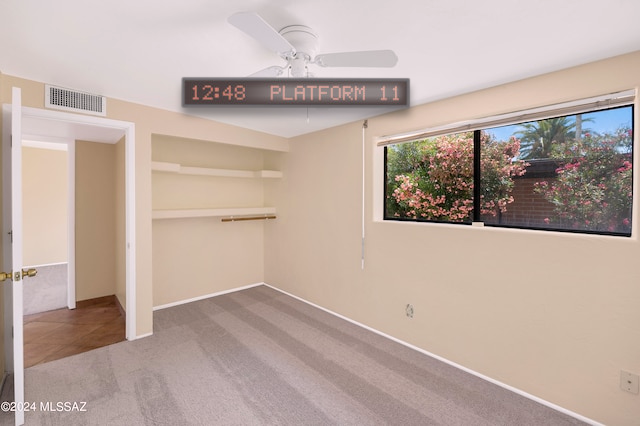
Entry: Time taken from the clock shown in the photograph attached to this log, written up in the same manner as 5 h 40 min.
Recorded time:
12 h 48 min
